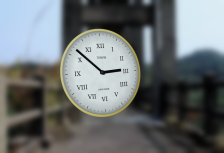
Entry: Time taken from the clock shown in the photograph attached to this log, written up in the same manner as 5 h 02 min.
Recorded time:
2 h 52 min
